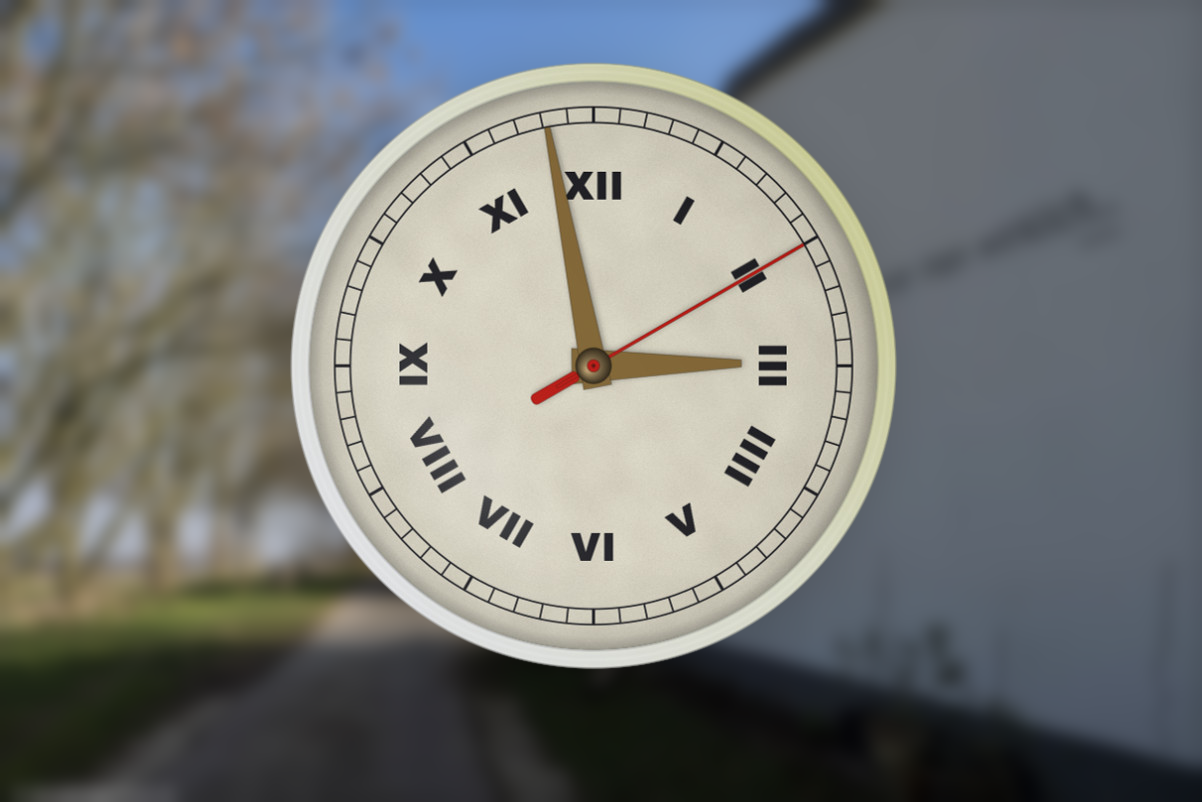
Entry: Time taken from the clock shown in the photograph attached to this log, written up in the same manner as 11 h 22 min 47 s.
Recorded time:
2 h 58 min 10 s
